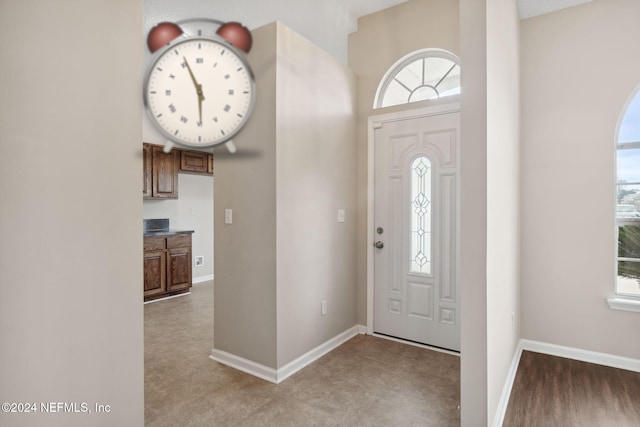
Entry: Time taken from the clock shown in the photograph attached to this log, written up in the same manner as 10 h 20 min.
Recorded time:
5 h 56 min
